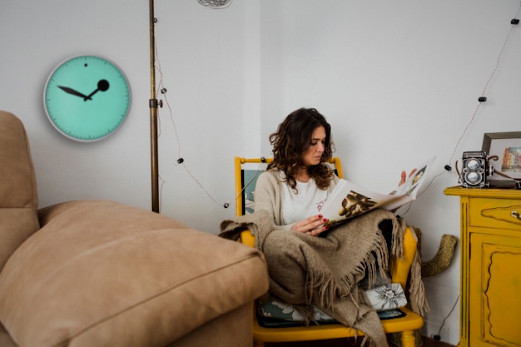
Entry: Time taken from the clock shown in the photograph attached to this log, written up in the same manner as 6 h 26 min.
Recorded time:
1 h 49 min
